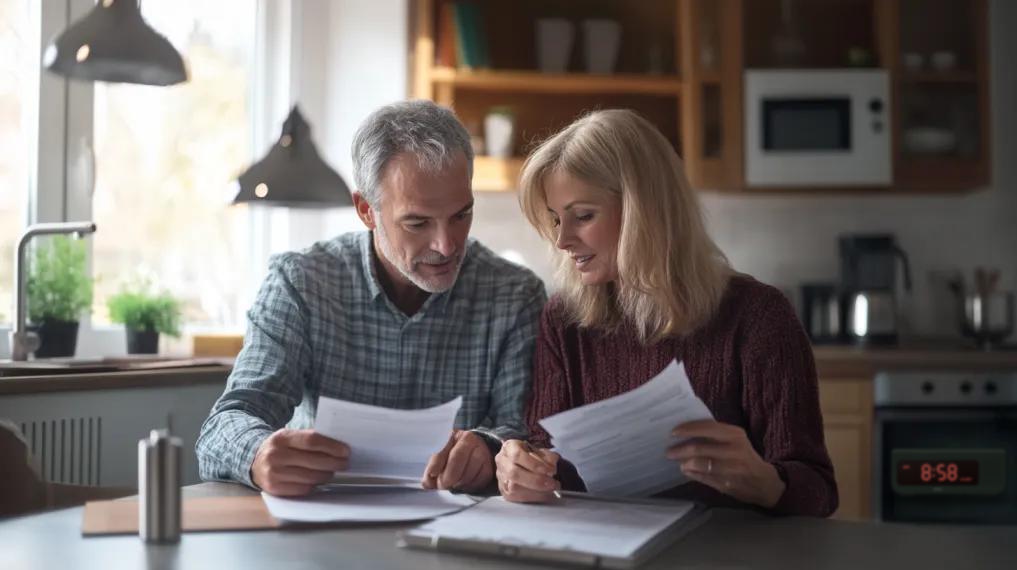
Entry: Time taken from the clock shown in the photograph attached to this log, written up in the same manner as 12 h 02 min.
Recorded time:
8 h 58 min
